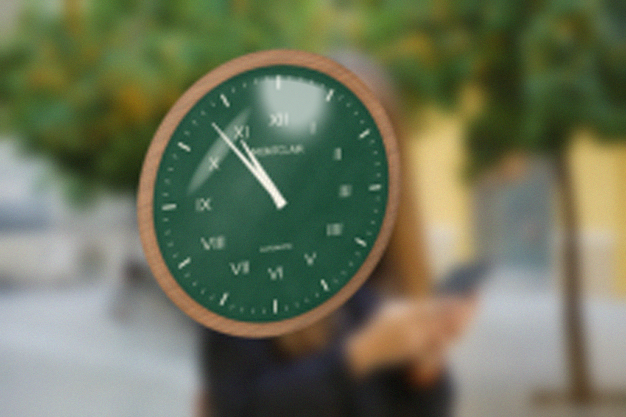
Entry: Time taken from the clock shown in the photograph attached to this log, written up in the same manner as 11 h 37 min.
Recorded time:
10 h 53 min
